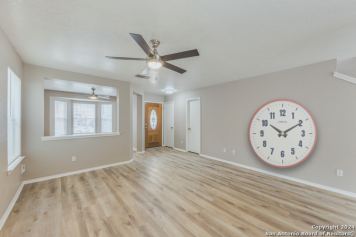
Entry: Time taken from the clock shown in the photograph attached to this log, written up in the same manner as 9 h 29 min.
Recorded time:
10 h 10 min
